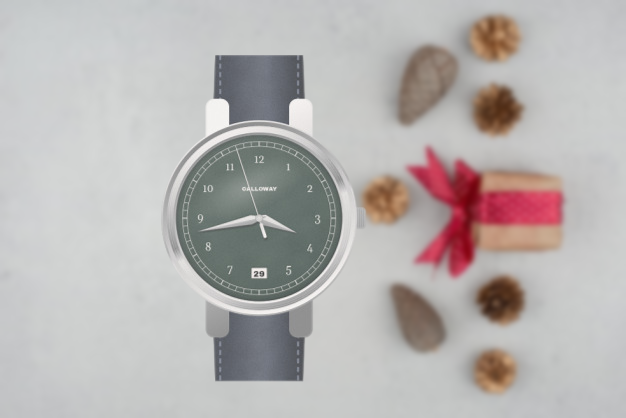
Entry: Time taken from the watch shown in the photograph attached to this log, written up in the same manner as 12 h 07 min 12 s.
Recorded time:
3 h 42 min 57 s
